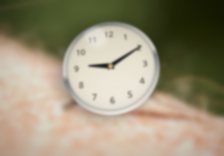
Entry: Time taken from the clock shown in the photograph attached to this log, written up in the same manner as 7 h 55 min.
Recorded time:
9 h 10 min
